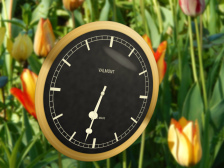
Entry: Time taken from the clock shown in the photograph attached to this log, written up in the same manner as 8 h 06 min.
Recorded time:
6 h 32 min
